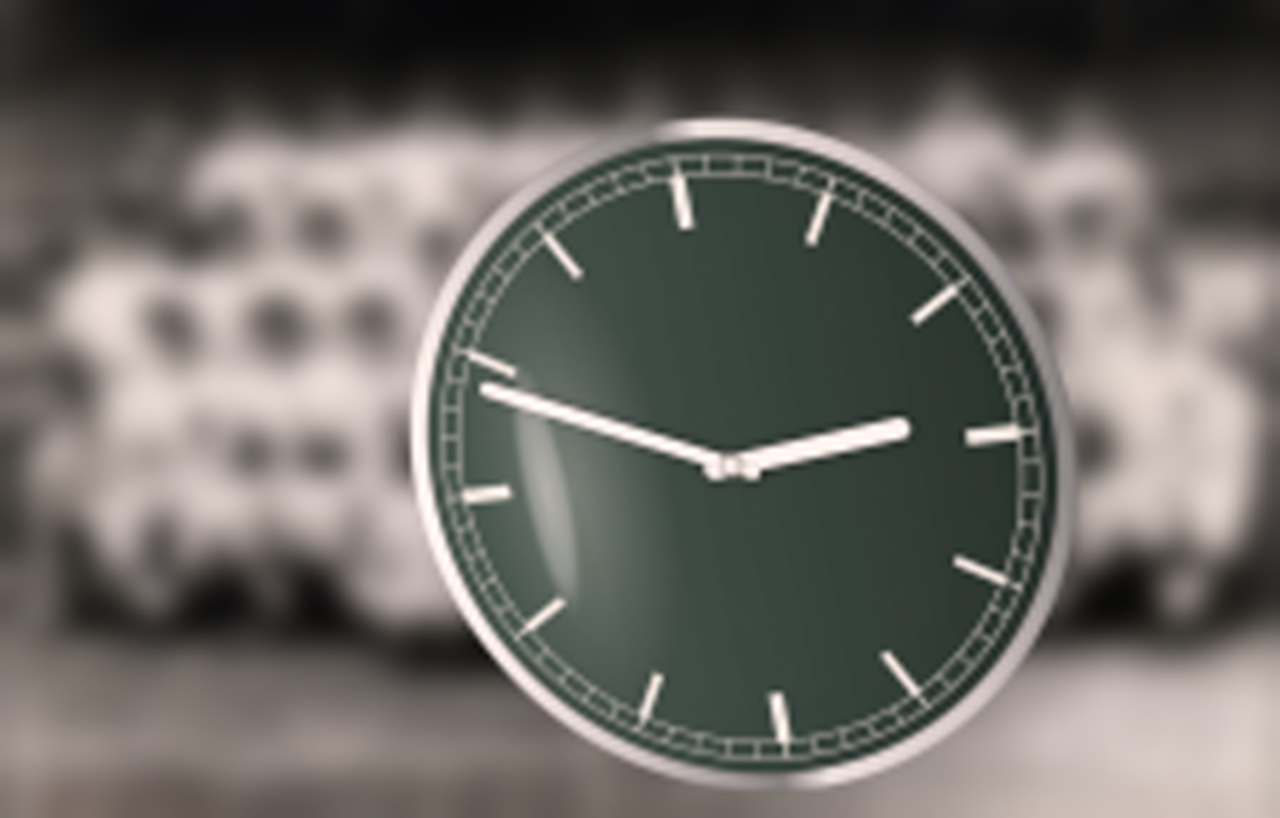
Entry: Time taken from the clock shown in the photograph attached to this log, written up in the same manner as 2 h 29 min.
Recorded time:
2 h 49 min
